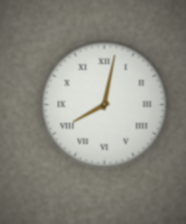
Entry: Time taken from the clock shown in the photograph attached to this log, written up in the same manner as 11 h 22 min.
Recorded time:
8 h 02 min
